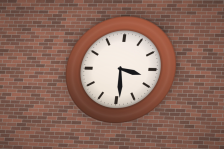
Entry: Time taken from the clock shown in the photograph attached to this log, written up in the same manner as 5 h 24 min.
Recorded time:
3 h 29 min
